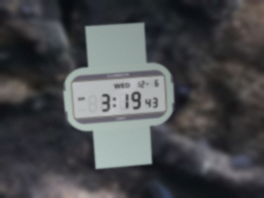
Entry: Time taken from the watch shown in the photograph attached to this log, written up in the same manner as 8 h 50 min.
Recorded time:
3 h 19 min
